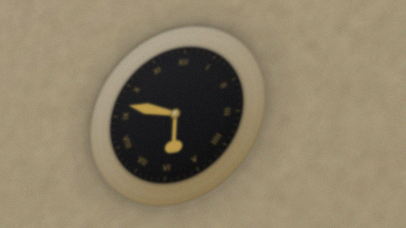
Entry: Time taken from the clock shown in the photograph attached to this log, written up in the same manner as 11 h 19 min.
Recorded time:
5 h 47 min
